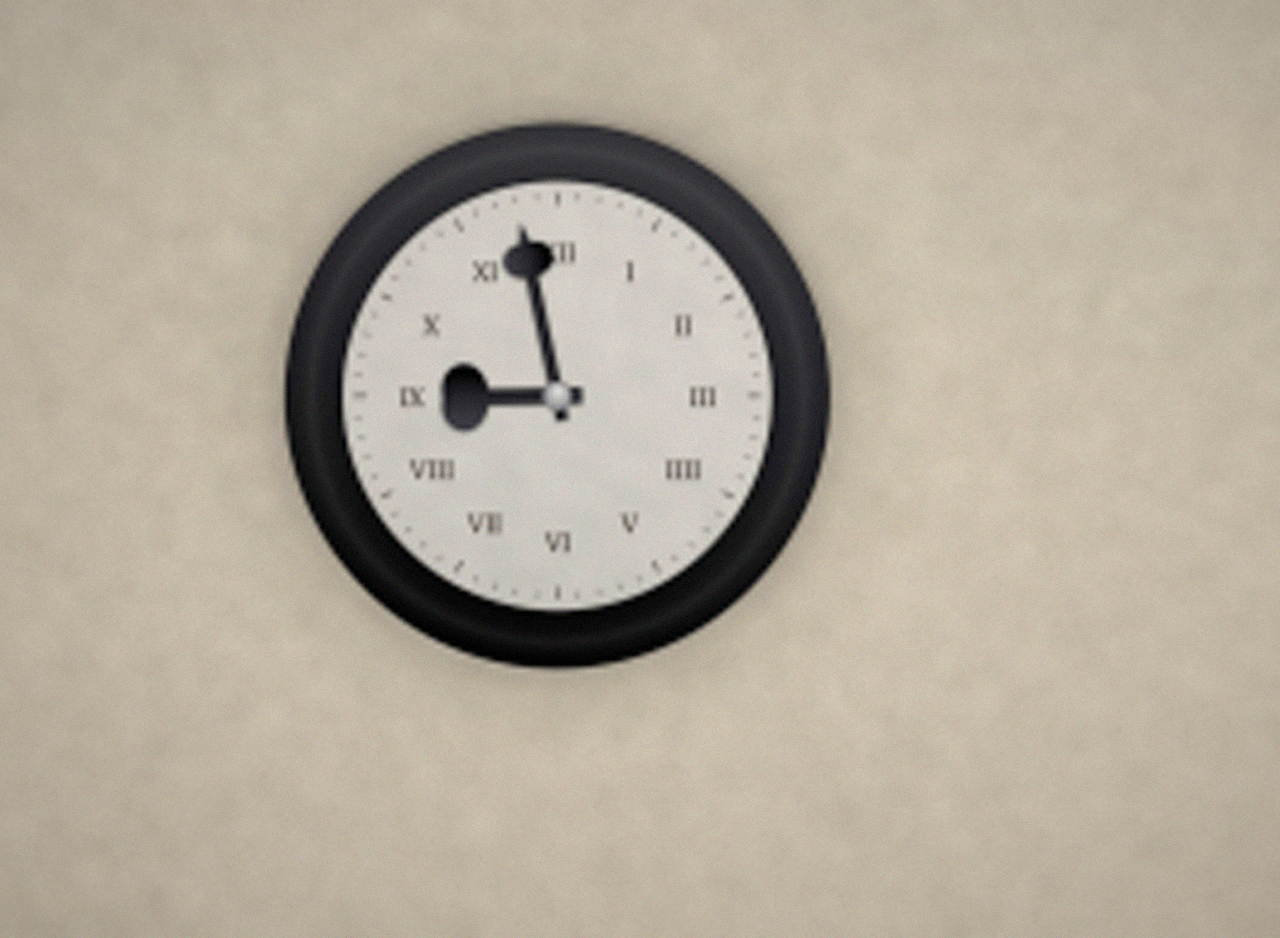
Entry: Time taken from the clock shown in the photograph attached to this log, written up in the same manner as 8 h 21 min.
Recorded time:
8 h 58 min
